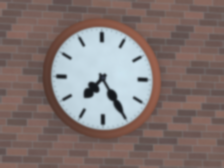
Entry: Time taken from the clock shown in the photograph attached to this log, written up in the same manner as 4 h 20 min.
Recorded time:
7 h 25 min
